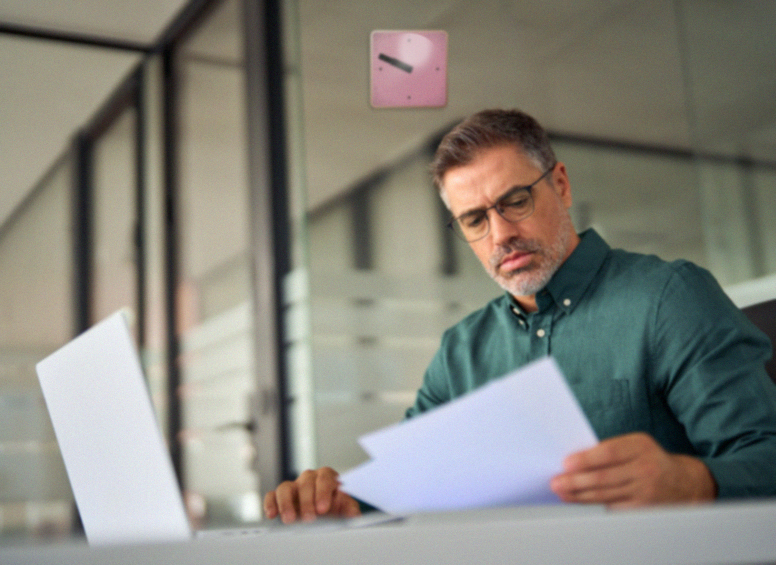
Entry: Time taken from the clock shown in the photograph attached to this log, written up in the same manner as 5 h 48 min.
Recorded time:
9 h 49 min
